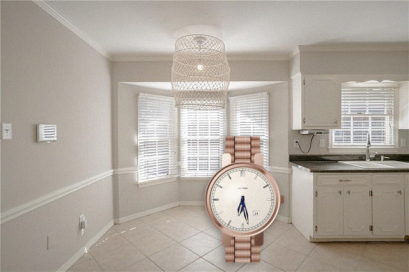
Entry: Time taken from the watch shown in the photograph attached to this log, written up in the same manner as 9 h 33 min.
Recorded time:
6 h 28 min
